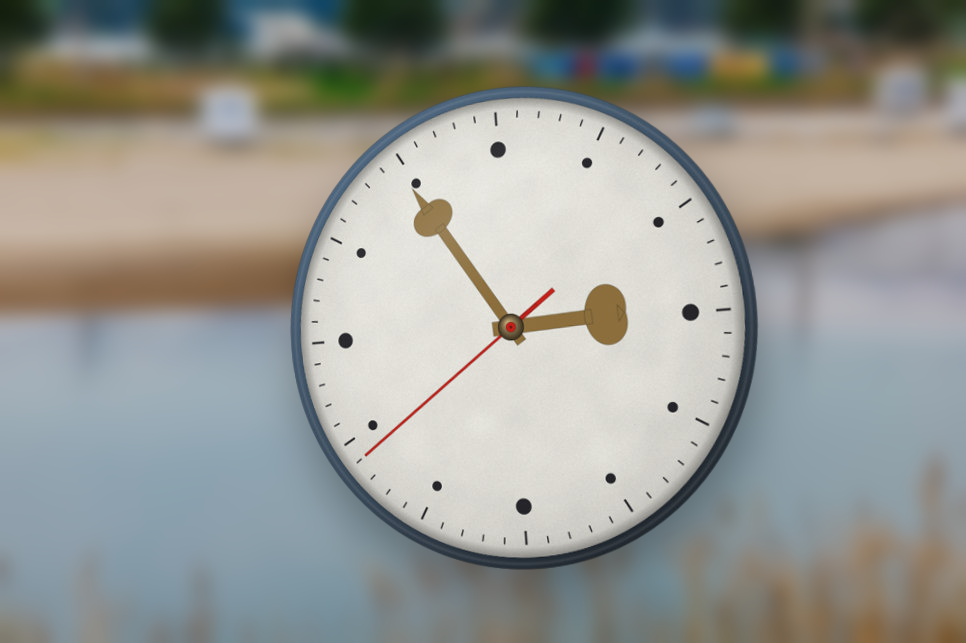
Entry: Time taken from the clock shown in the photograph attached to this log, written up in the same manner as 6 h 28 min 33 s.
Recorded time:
2 h 54 min 39 s
